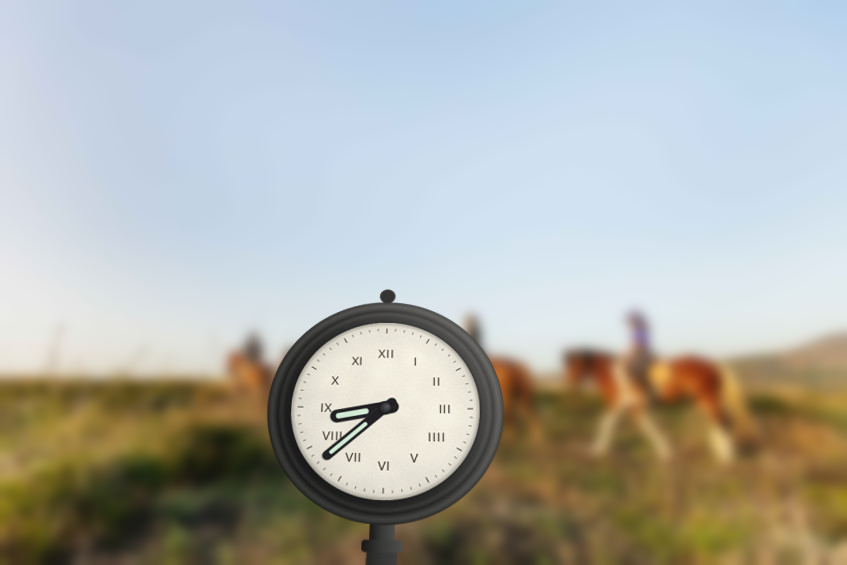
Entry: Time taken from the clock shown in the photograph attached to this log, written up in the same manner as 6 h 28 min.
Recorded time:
8 h 38 min
